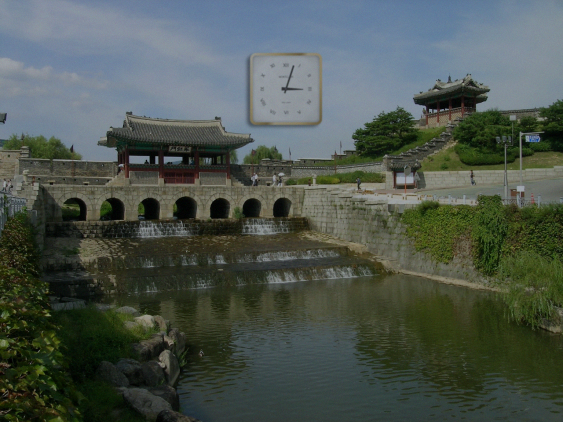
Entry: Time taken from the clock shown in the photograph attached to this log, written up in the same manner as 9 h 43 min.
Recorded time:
3 h 03 min
